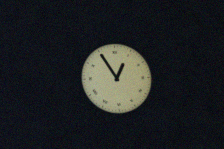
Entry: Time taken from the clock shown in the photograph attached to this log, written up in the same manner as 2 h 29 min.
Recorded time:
12 h 55 min
